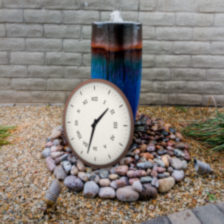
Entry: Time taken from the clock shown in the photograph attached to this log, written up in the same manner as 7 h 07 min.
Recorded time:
1 h 33 min
